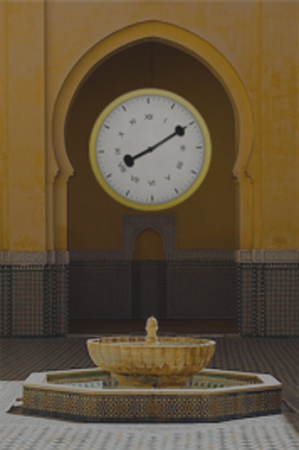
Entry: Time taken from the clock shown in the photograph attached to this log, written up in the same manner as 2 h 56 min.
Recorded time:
8 h 10 min
